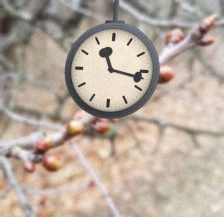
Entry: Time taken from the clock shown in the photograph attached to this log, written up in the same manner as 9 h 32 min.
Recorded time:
11 h 17 min
